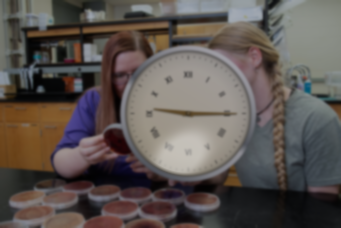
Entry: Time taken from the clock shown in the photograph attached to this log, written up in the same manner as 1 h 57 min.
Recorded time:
9 h 15 min
